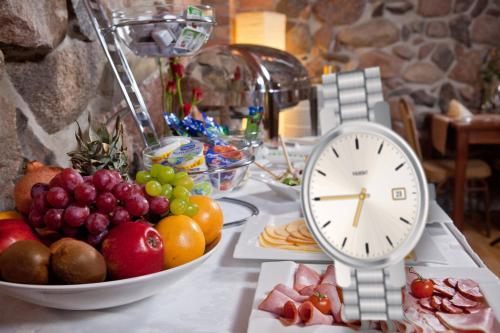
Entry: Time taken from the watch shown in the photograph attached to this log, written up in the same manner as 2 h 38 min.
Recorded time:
6 h 45 min
